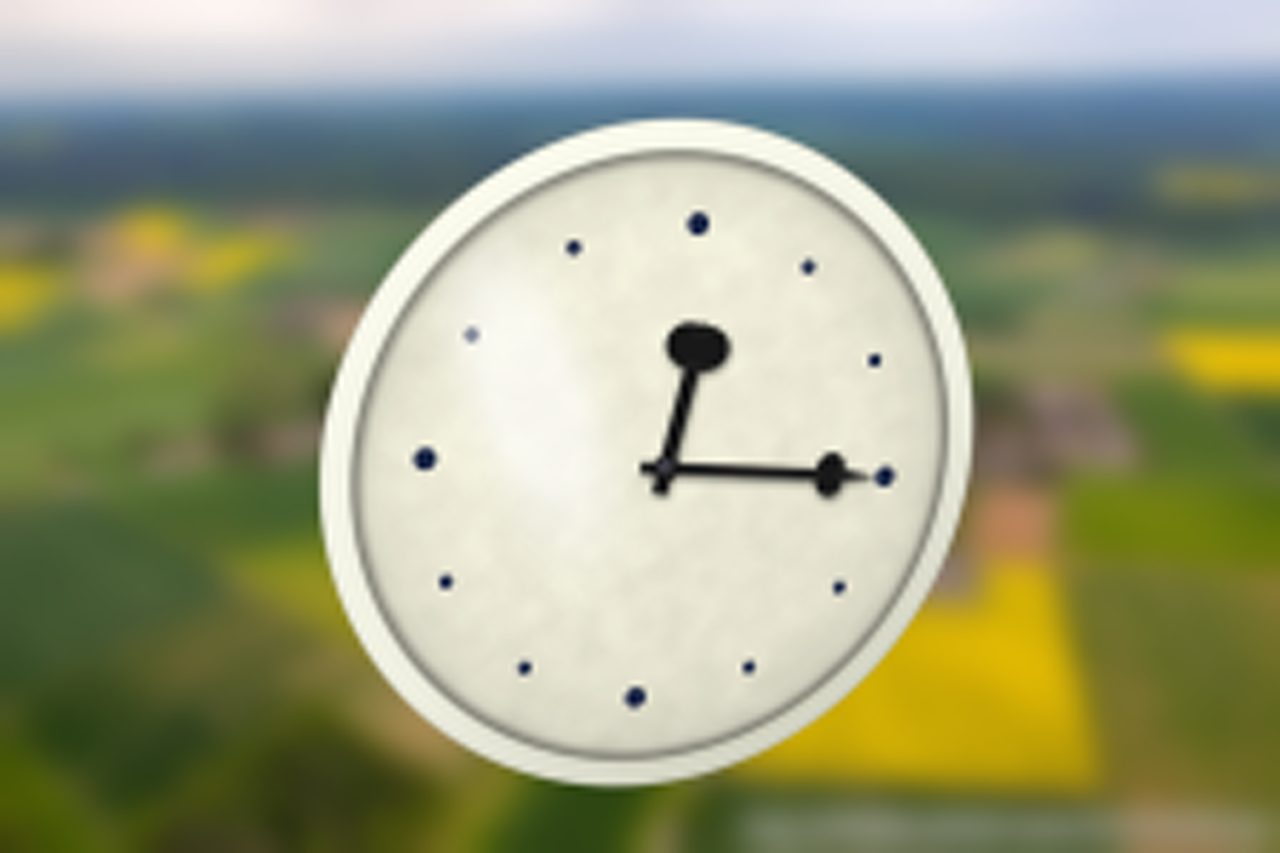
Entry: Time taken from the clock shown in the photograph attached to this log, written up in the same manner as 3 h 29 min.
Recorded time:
12 h 15 min
